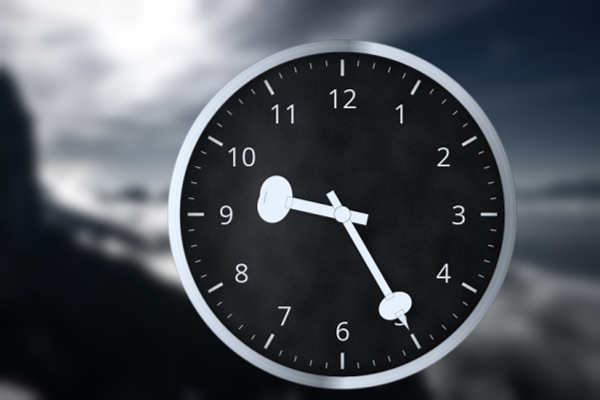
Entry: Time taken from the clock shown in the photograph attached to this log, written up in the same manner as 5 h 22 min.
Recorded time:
9 h 25 min
